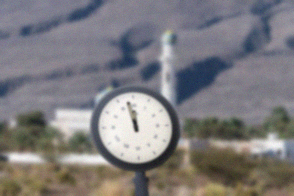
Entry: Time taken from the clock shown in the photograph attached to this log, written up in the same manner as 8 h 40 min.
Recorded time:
11 h 58 min
